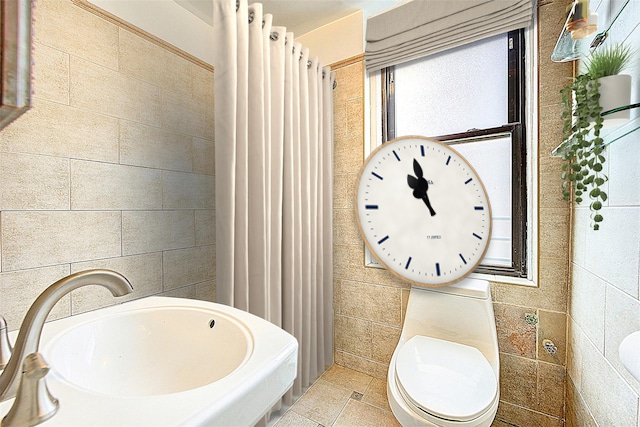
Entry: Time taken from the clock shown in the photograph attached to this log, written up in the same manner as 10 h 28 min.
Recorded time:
10 h 58 min
